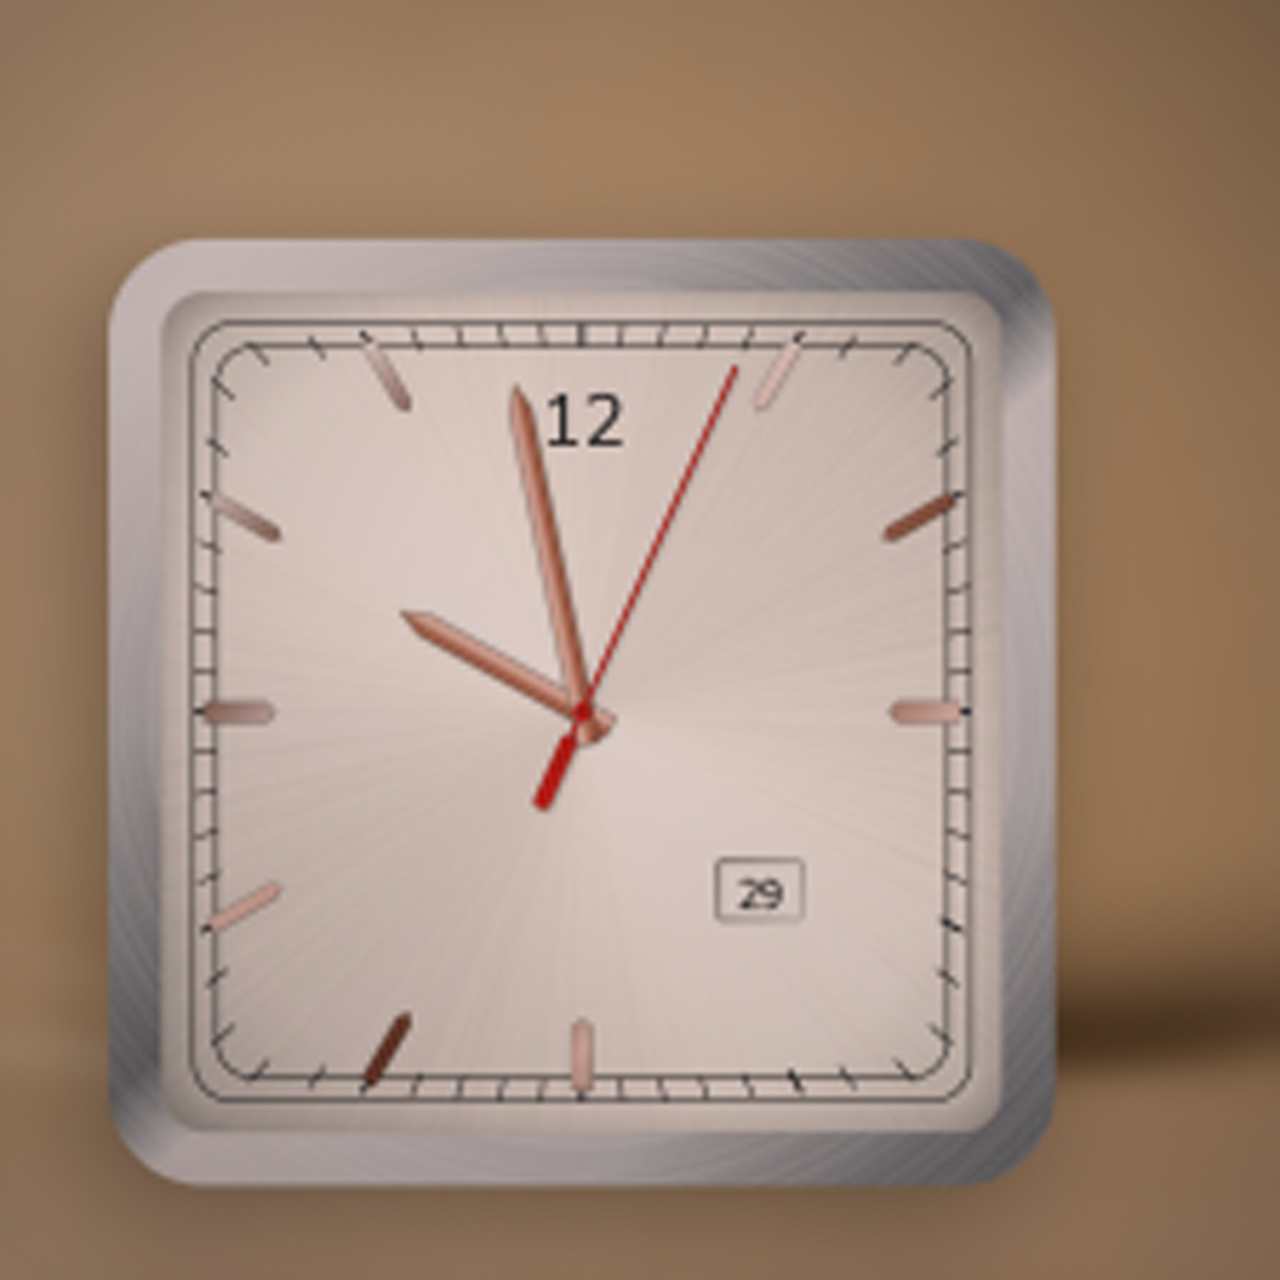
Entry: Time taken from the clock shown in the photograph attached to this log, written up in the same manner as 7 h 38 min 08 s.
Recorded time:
9 h 58 min 04 s
